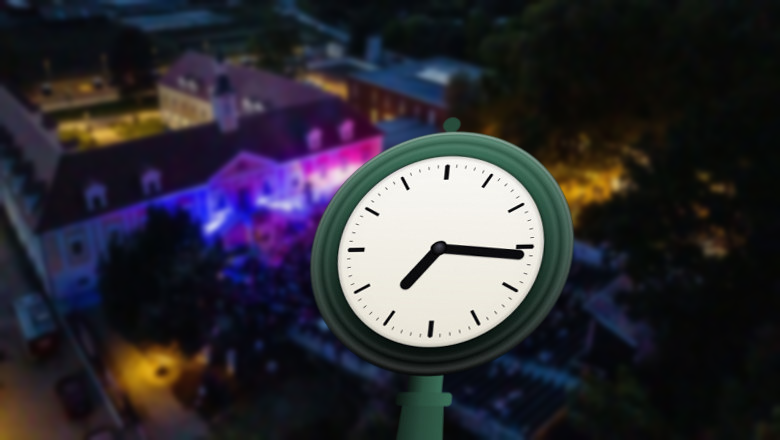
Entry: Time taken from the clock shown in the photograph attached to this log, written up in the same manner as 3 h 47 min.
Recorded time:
7 h 16 min
